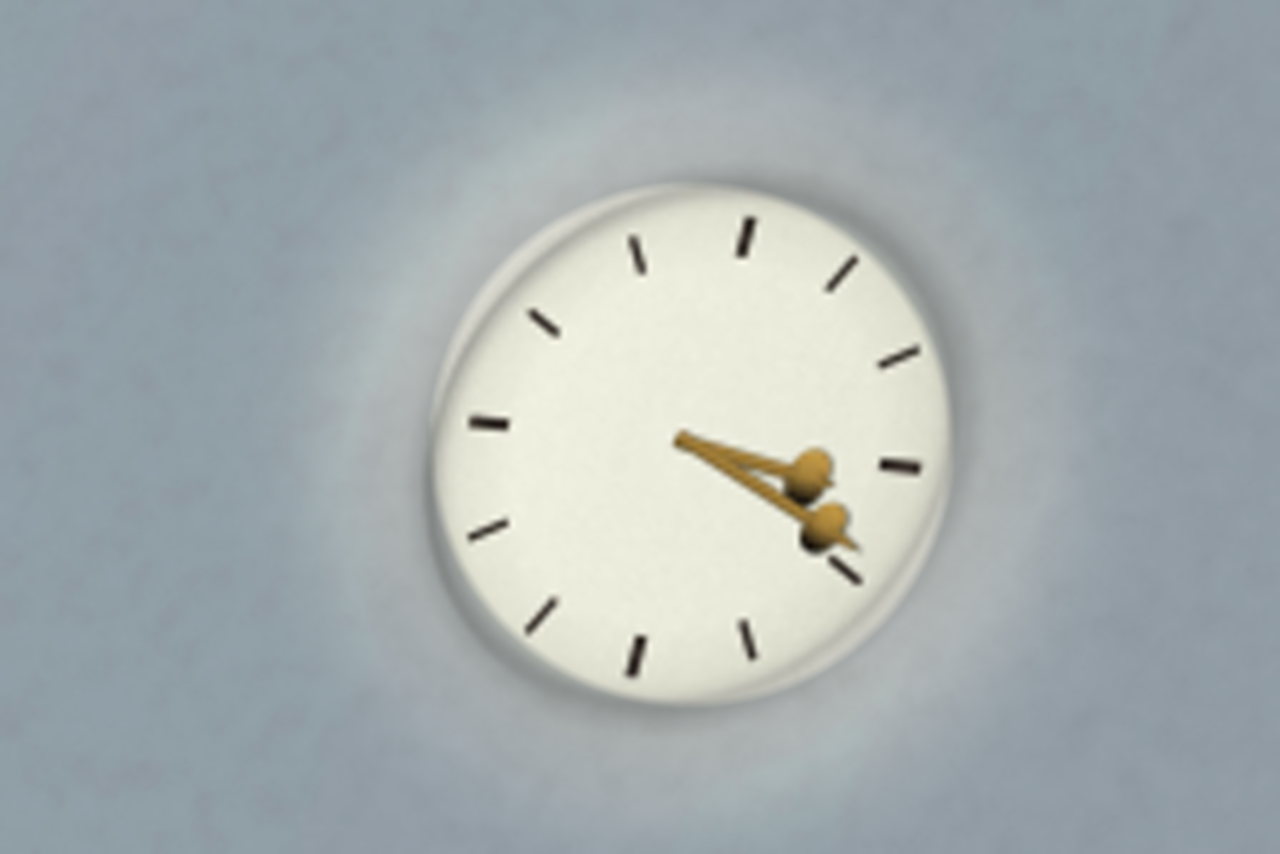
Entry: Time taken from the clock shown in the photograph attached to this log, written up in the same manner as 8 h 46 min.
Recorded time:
3 h 19 min
